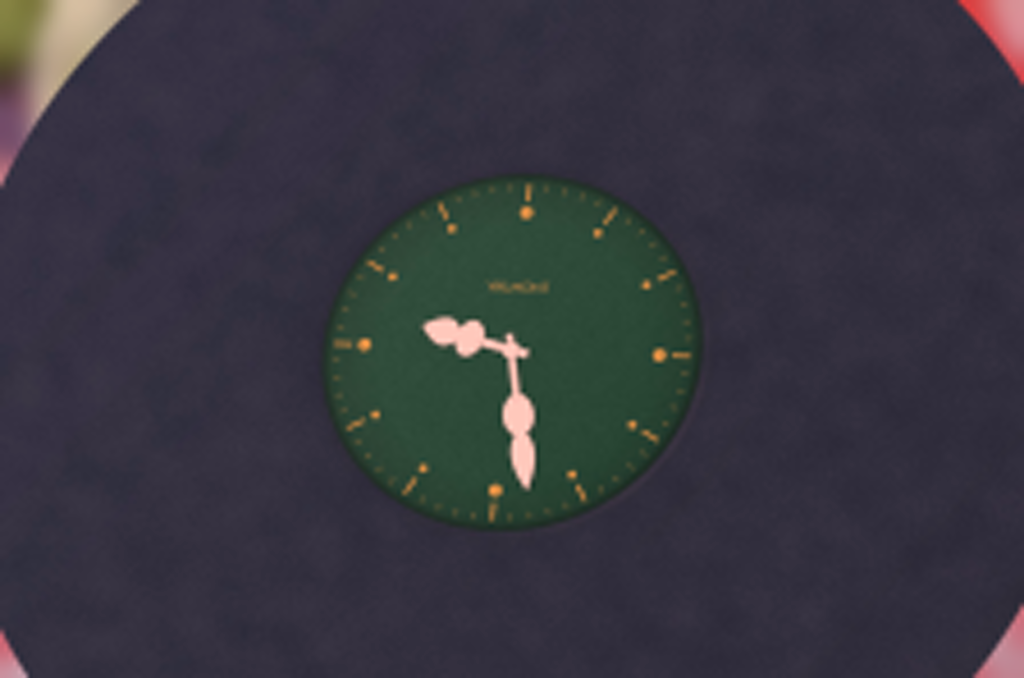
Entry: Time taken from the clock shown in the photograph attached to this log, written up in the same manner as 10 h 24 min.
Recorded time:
9 h 28 min
